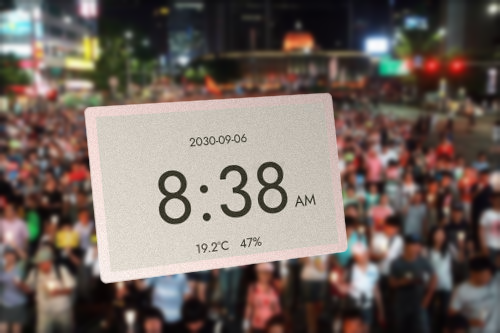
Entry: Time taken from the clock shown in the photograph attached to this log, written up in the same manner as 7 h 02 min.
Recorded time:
8 h 38 min
